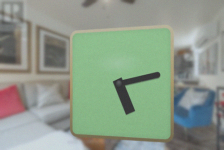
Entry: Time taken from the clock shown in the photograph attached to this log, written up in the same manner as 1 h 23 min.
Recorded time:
5 h 13 min
